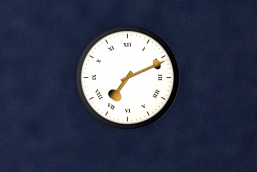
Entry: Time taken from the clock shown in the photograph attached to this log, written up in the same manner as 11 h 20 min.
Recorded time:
7 h 11 min
